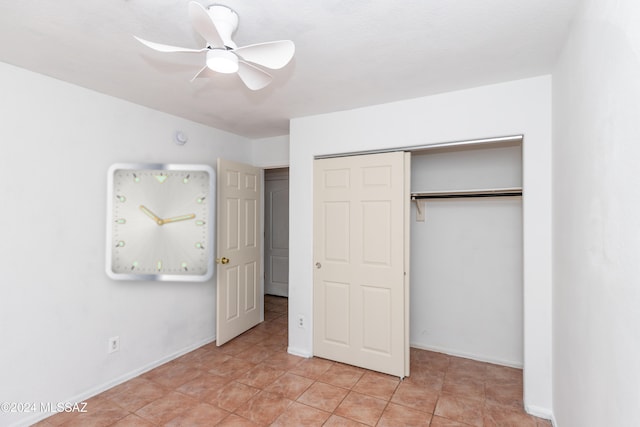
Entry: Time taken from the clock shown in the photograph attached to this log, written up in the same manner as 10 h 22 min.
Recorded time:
10 h 13 min
